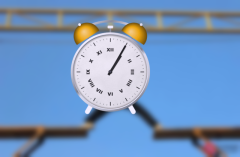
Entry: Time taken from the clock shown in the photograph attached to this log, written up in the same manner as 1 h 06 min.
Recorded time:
1 h 05 min
